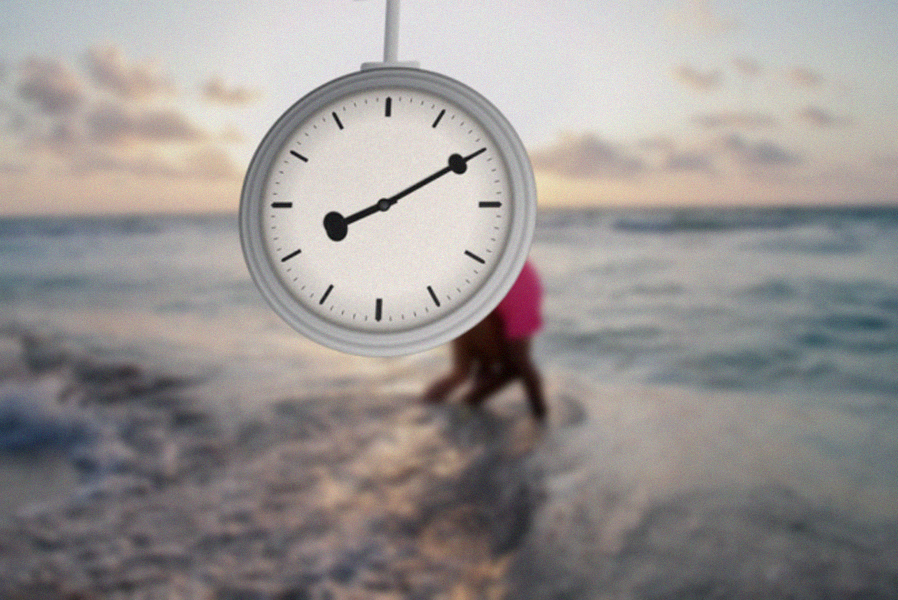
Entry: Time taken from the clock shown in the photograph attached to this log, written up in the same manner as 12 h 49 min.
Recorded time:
8 h 10 min
